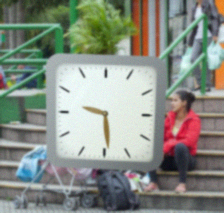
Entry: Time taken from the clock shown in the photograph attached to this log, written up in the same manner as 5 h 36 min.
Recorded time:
9 h 29 min
